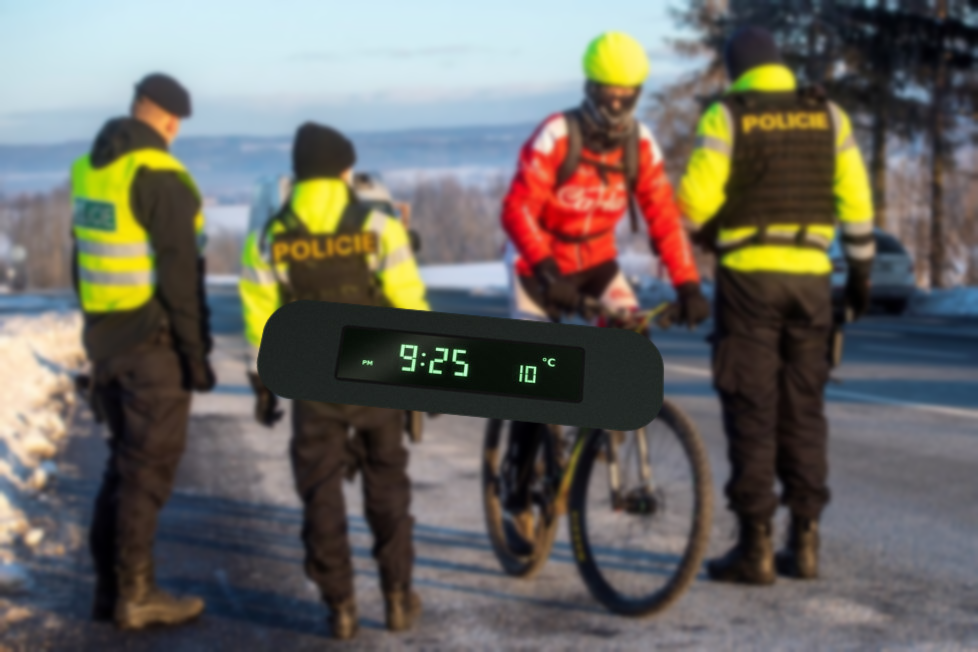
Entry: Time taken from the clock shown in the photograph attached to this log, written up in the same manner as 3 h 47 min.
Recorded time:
9 h 25 min
